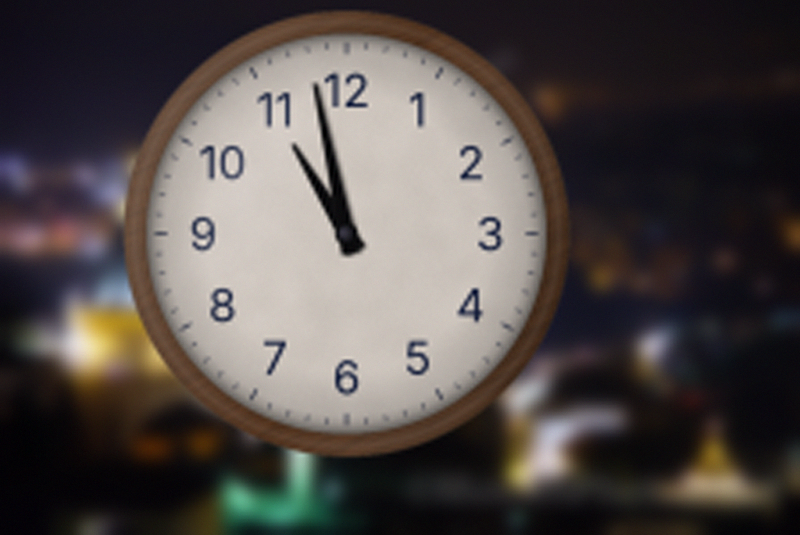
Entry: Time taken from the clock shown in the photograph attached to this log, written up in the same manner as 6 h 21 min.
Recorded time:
10 h 58 min
